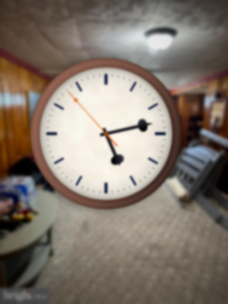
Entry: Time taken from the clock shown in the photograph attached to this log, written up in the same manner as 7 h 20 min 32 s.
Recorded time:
5 h 12 min 53 s
